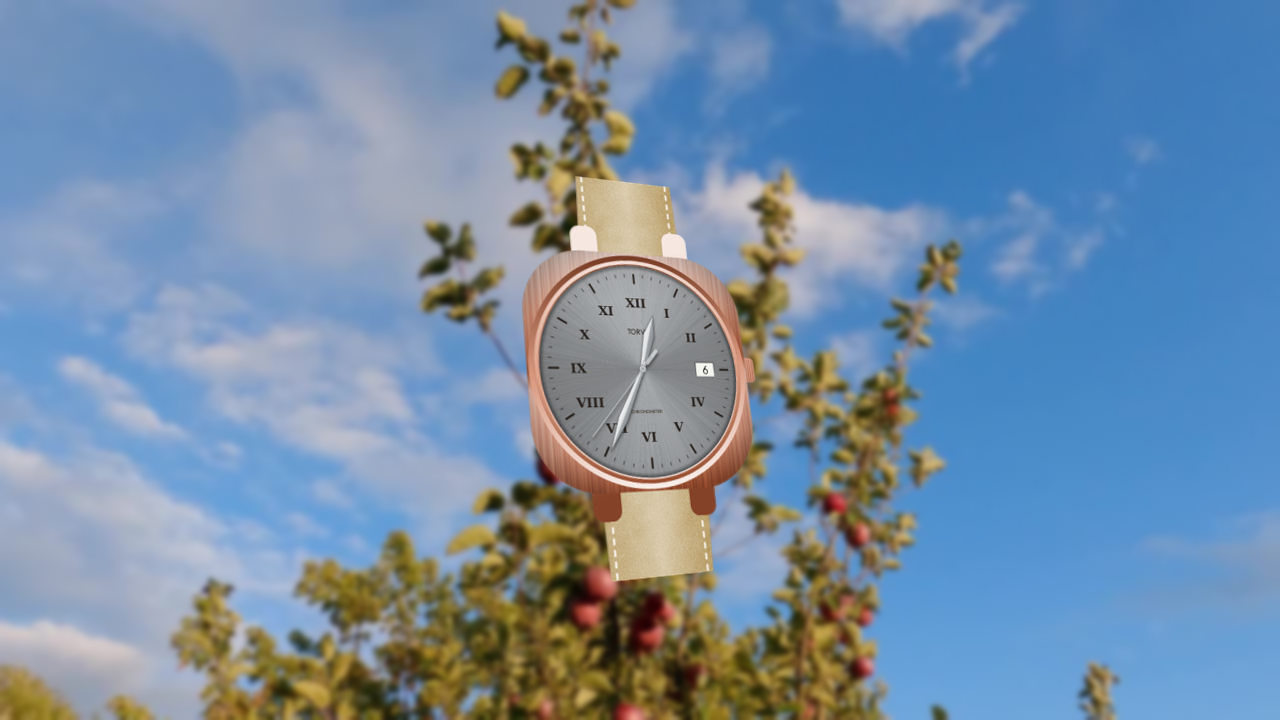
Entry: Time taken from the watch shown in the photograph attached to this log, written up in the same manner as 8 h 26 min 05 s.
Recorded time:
12 h 34 min 37 s
